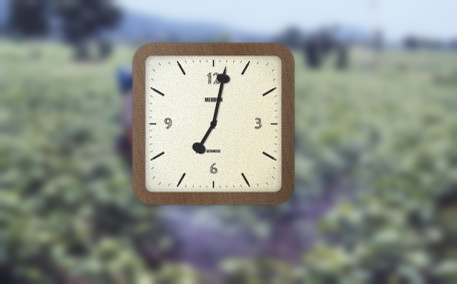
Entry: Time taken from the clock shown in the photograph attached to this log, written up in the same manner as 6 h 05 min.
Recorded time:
7 h 02 min
